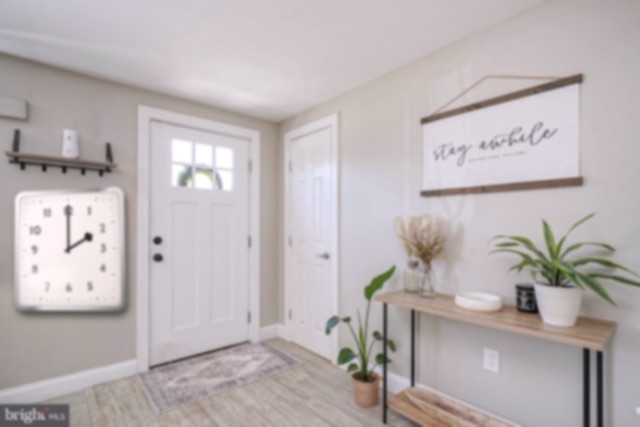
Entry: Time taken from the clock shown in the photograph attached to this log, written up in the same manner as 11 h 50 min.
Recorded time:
2 h 00 min
